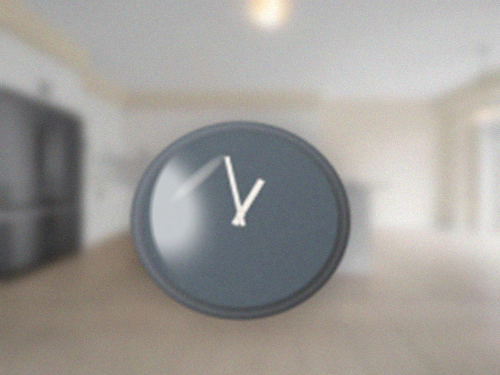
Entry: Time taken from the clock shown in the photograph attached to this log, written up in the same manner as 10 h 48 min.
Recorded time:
12 h 58 min
